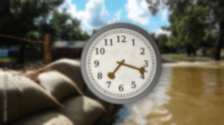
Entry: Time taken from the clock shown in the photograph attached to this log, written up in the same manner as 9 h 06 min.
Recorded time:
7 h 18 min
